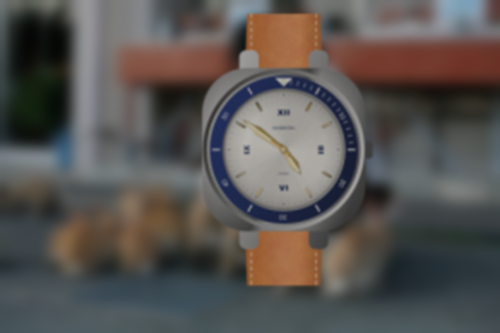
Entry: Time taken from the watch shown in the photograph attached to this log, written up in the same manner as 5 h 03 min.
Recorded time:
4 h 51 min
